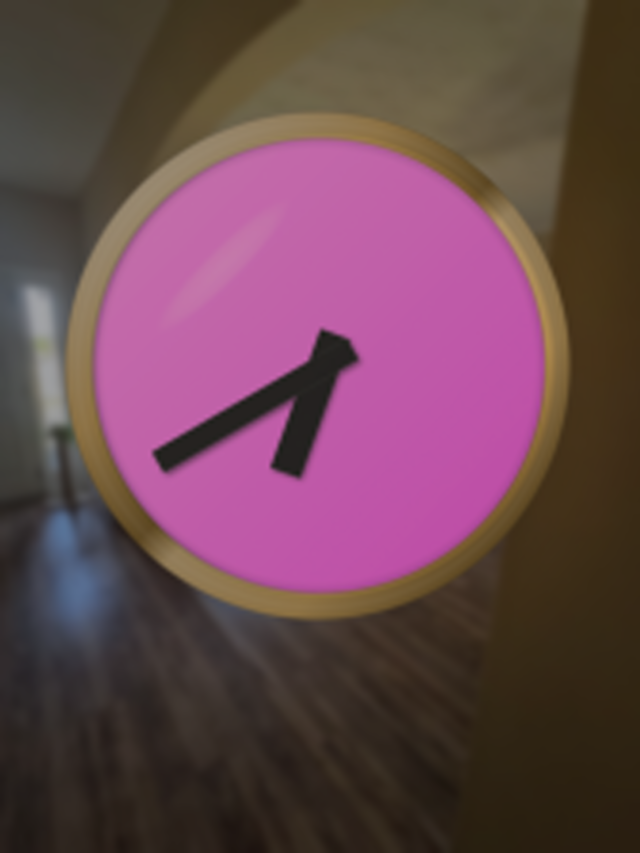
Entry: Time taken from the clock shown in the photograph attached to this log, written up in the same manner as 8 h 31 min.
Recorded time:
6 h 40 min
